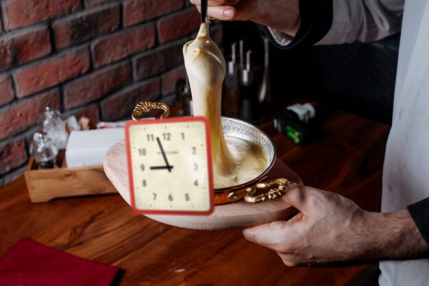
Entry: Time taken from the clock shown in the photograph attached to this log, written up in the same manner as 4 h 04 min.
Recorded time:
8 h 57 min
